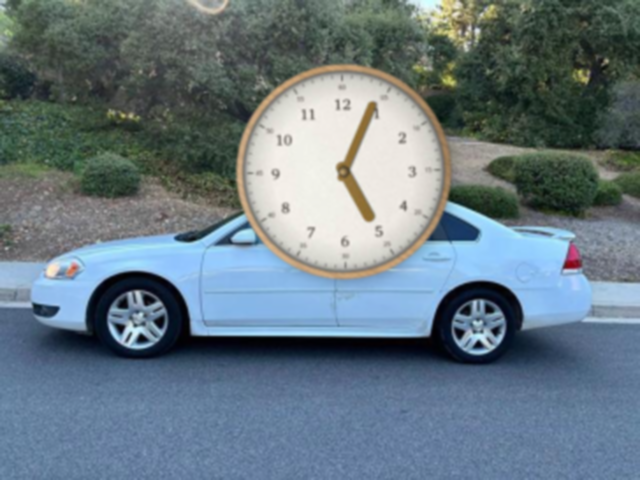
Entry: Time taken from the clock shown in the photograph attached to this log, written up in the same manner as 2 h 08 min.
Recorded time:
5 h 04 min
